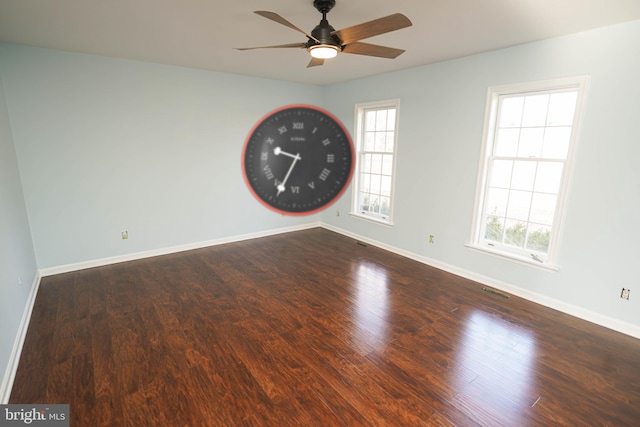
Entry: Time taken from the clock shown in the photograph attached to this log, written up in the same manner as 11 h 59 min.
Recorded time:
9 h 34 min
